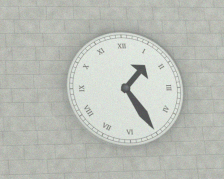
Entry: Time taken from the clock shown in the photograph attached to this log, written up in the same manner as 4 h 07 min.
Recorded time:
1 h 25 min
